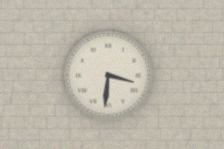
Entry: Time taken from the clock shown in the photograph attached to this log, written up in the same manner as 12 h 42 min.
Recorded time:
3 h 31 min
